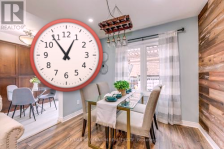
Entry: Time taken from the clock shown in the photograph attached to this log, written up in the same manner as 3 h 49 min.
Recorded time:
12 h 54 min
